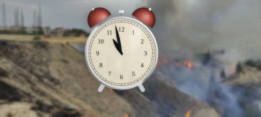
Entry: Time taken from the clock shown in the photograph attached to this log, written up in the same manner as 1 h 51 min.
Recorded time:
10 h 58 min
